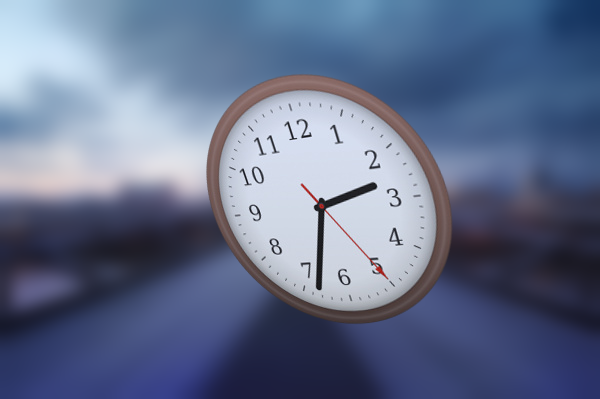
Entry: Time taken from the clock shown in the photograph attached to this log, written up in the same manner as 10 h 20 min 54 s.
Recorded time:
2 h 33 min 25 s
